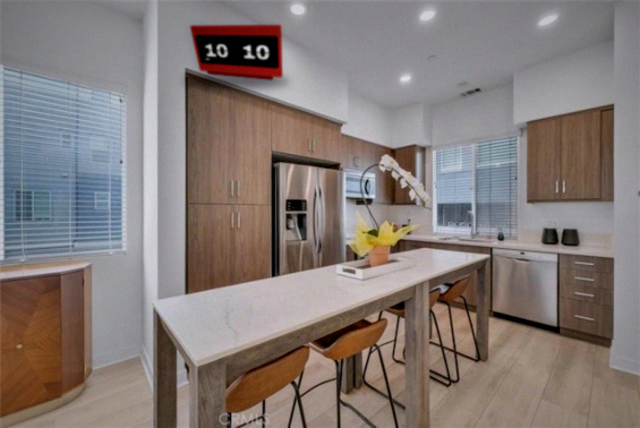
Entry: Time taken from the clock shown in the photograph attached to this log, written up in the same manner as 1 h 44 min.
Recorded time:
10 h 10 min
